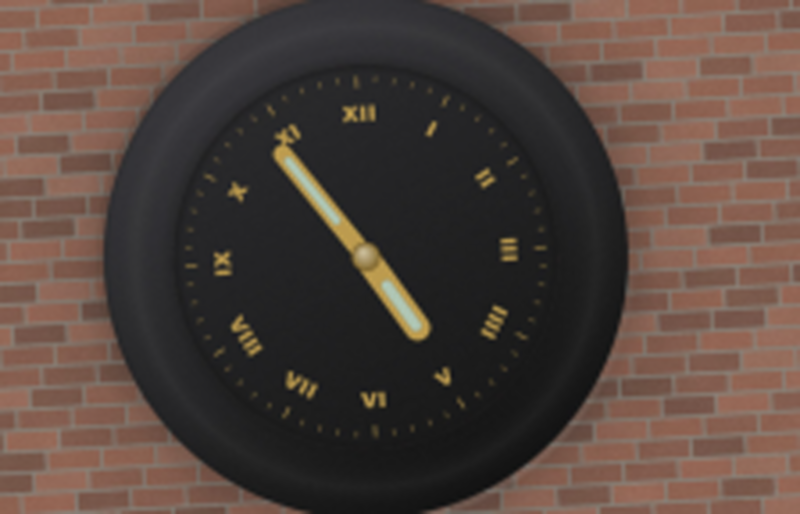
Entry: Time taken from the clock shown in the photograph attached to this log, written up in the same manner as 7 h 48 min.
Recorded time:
4 h 54 min
